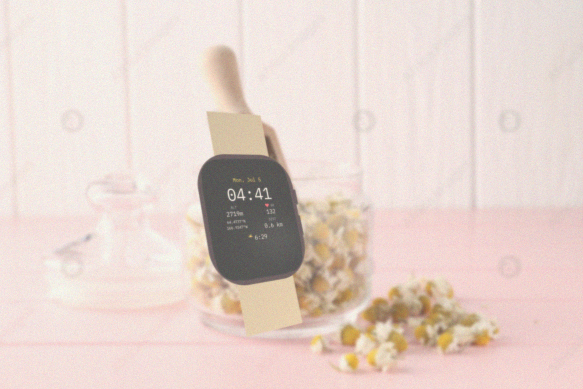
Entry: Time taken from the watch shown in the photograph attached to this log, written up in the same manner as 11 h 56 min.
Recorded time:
4 h 41 min
